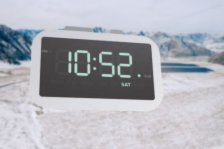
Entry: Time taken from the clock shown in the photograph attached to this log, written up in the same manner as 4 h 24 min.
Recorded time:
10 h 52 min
